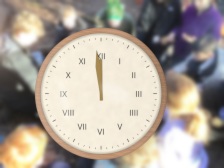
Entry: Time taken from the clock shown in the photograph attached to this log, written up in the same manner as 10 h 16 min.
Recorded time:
11 h 59 min
